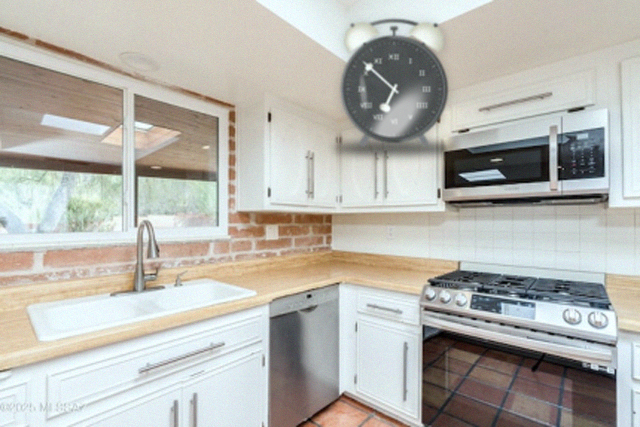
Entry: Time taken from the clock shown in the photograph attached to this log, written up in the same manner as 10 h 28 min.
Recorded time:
6 h 52 min
